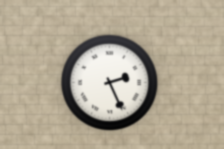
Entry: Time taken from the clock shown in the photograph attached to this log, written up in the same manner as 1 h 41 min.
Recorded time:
2 h 26 min
